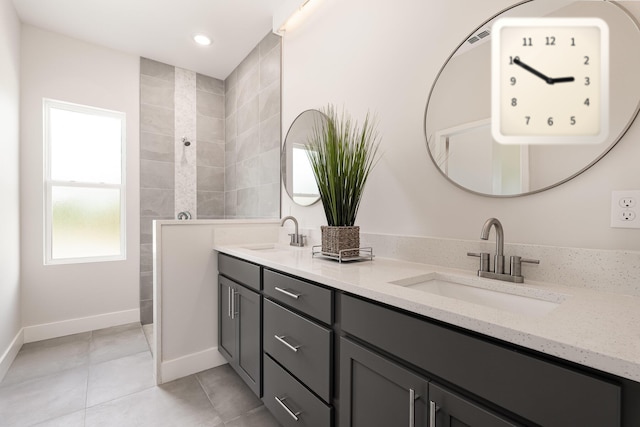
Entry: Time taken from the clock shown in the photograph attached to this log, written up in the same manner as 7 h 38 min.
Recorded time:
2 h 50 min
